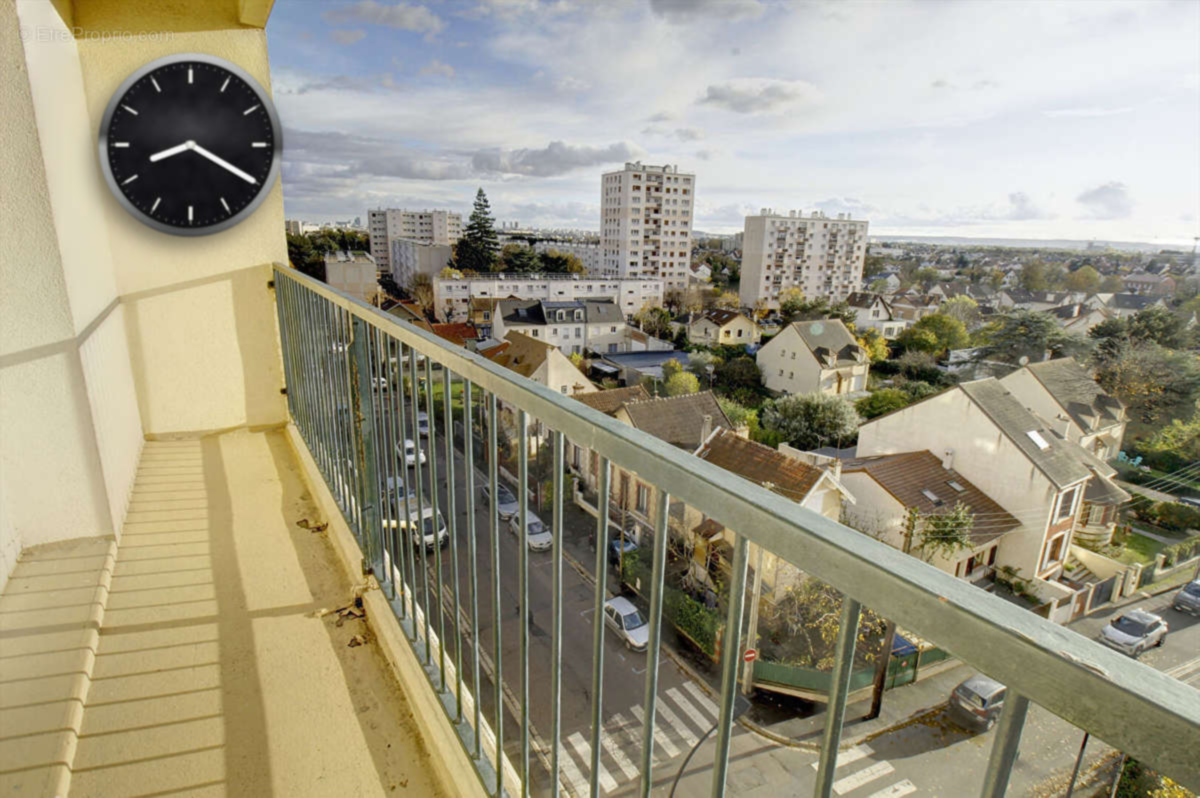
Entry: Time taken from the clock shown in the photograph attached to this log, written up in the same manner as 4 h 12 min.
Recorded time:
8 h 20 min
